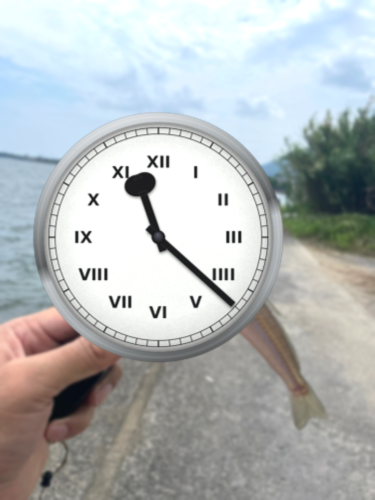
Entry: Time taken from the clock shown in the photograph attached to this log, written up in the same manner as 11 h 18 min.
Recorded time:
11 h 22 min
